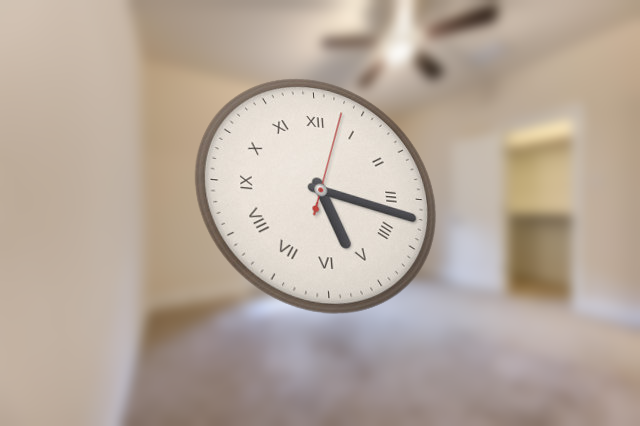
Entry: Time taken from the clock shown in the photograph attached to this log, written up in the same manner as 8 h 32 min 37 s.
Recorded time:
5 h 17 min 03 s
